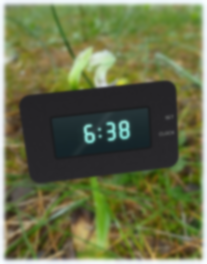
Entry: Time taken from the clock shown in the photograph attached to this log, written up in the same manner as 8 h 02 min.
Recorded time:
6 h 38 min
